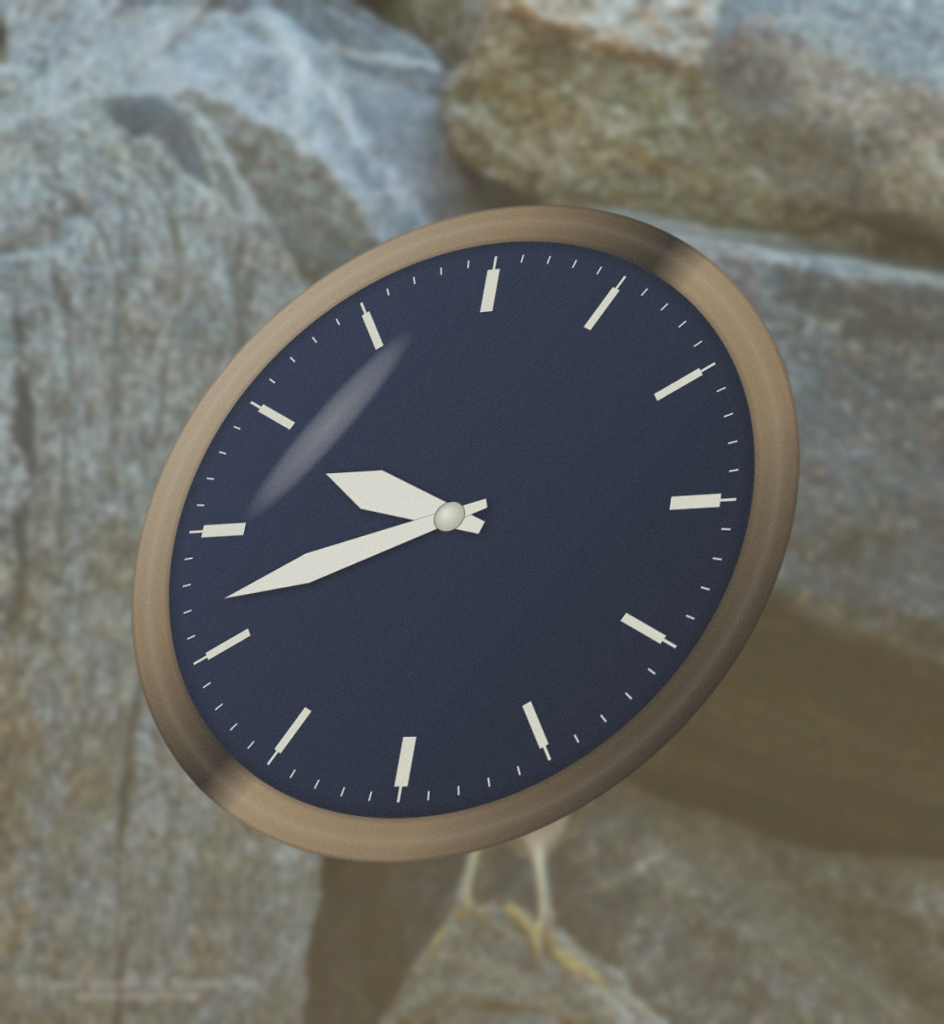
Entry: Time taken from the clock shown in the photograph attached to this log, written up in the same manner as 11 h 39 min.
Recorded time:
9 h 42 min
